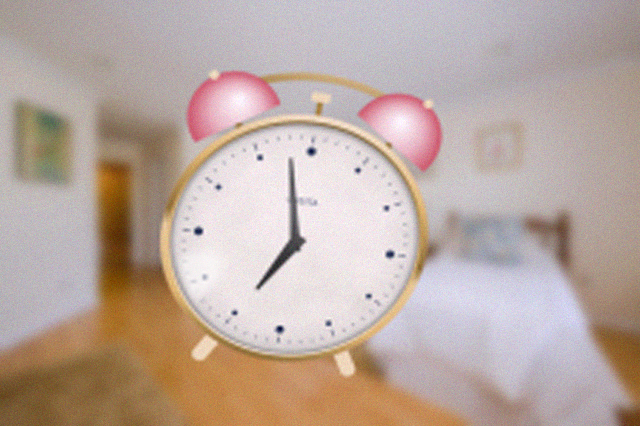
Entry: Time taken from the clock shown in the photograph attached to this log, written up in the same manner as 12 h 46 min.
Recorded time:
6 h 58 min
